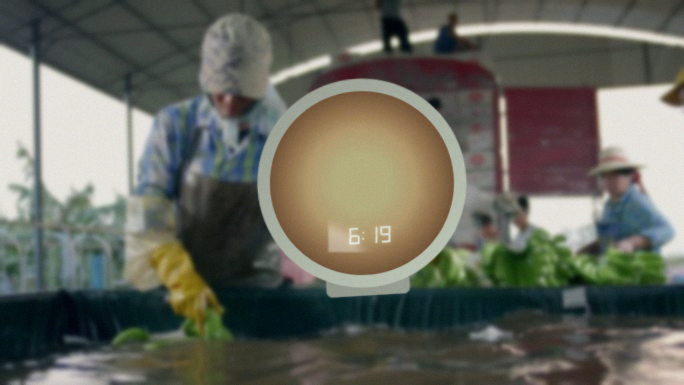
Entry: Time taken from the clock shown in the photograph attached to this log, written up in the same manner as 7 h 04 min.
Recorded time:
6 h 19 min
